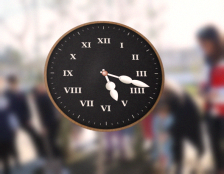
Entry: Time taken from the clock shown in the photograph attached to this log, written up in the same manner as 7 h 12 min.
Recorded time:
5 h 18 min
